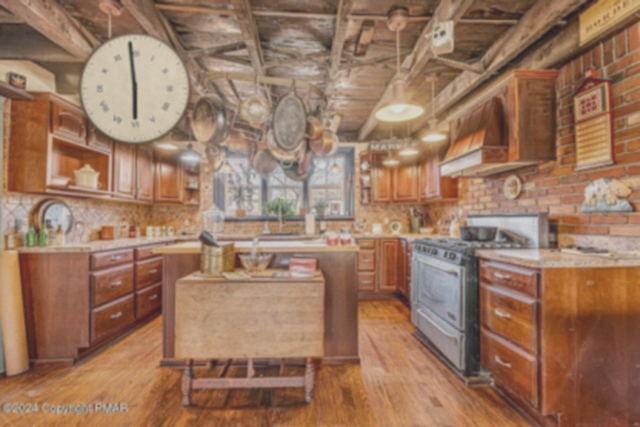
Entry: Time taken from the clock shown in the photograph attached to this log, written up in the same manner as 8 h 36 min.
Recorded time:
5 h 59 min
